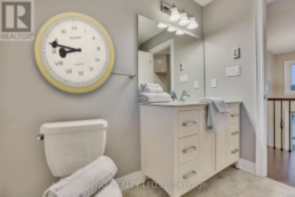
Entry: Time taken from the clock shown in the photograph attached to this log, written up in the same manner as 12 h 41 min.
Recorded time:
8 h 48 min
